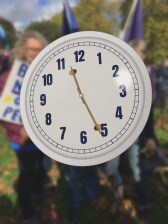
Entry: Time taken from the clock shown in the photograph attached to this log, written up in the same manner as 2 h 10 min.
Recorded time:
11 h 26 min
